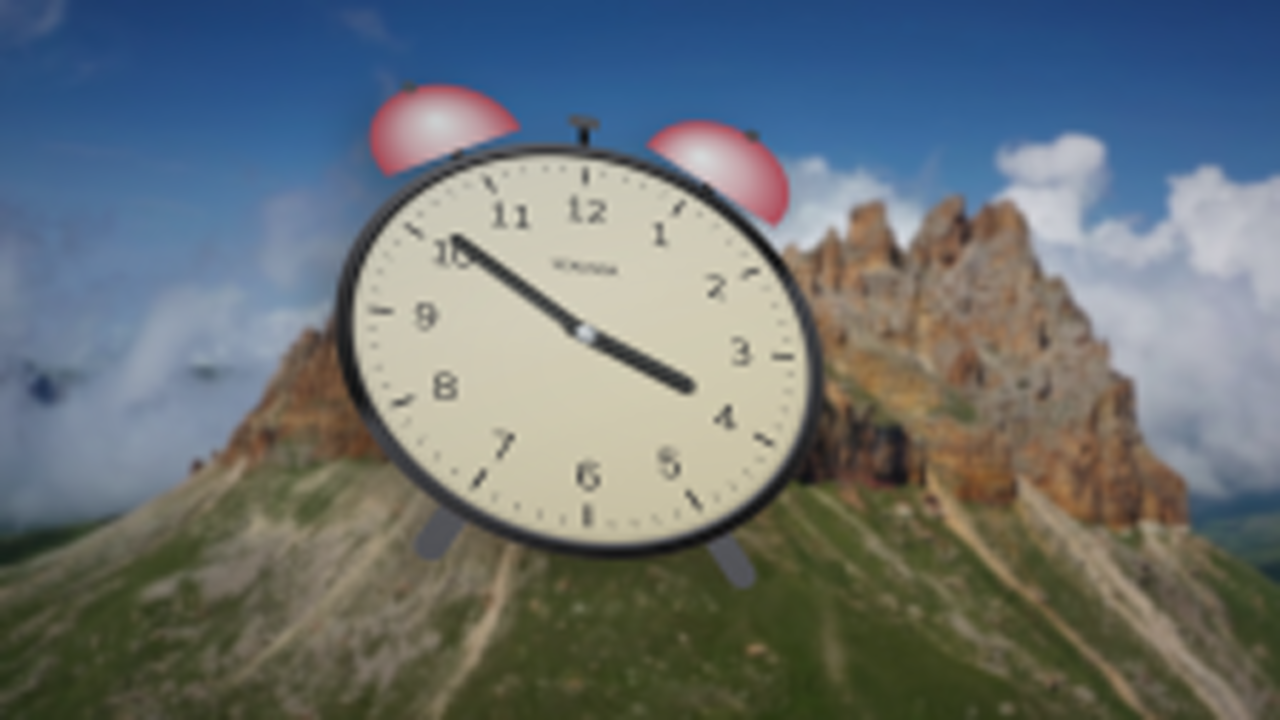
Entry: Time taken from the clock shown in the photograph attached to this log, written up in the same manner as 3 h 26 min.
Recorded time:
3 h 51 min
